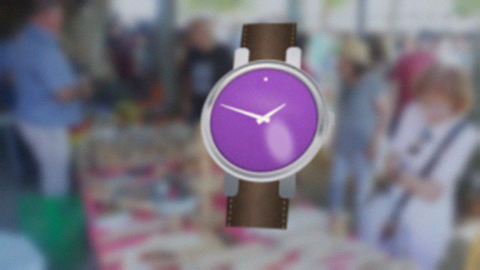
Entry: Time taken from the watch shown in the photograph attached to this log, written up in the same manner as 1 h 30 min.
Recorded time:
1 h 48 min
